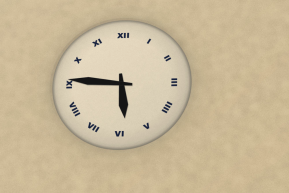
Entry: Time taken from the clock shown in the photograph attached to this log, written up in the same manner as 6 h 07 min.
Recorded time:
5 h 46 min
